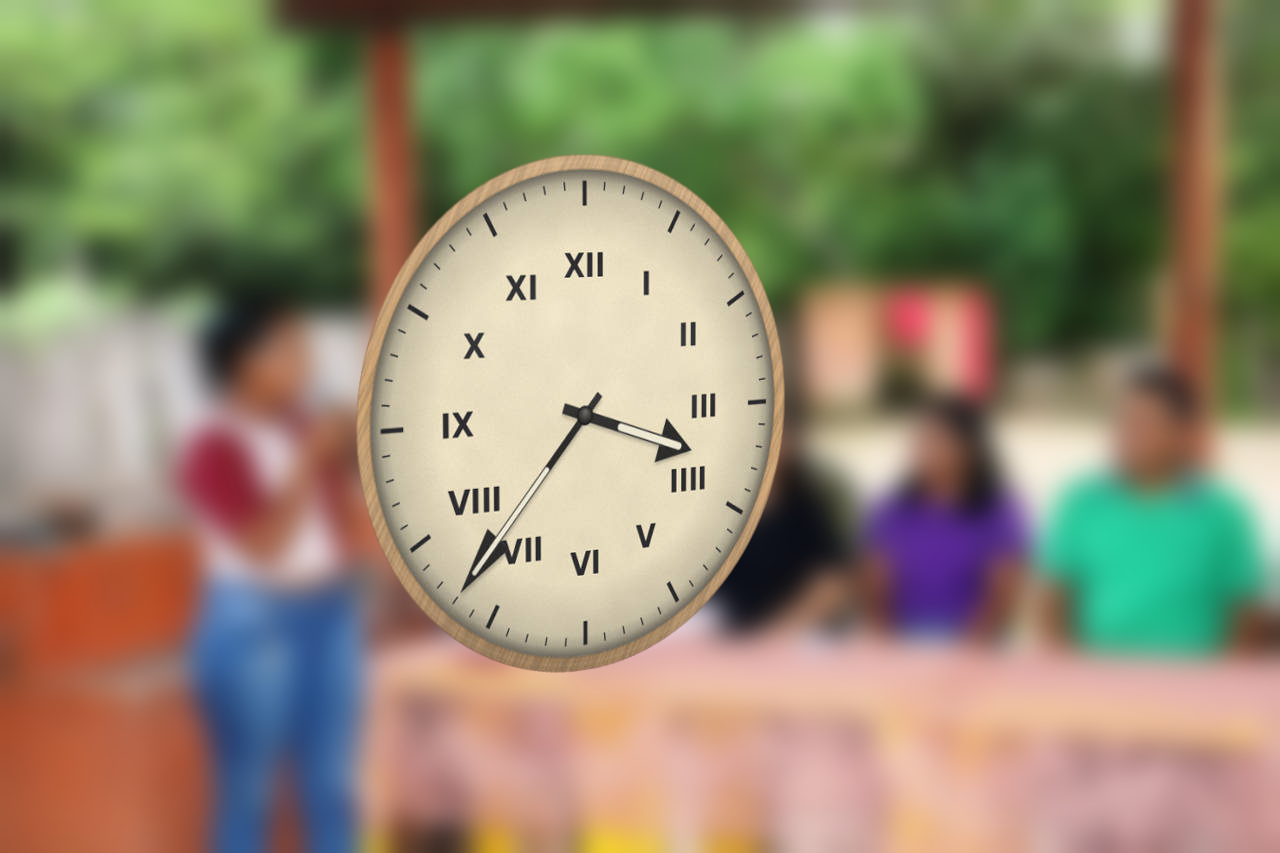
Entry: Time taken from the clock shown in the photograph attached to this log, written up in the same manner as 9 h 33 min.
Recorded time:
3 h 37 min
